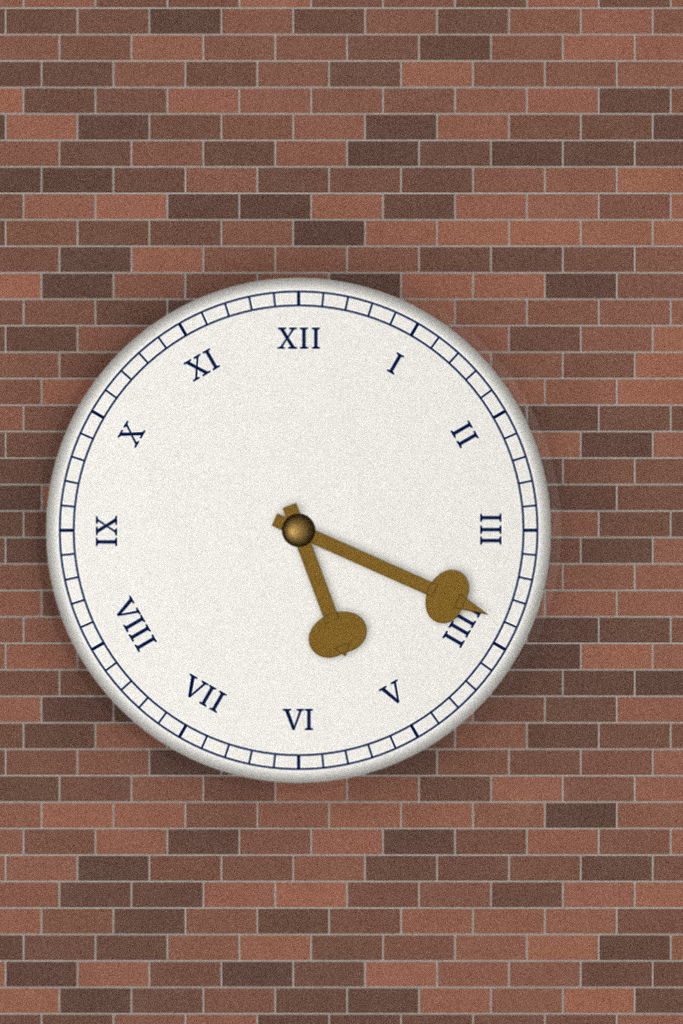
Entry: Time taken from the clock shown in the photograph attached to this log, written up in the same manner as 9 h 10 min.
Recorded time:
5 h 19 min
